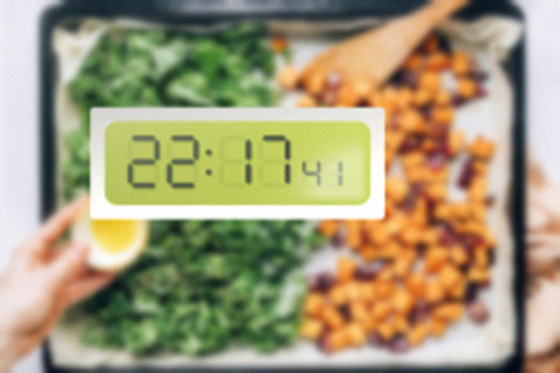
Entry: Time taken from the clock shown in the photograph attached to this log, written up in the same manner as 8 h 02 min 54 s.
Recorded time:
22 h 17 min 41 s
